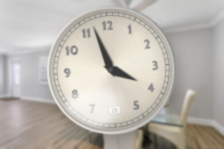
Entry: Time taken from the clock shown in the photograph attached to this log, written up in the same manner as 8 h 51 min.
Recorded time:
3 h 57 min
